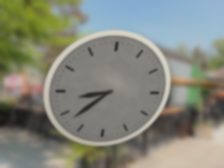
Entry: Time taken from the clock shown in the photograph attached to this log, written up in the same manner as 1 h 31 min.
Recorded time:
8 h 38 min
